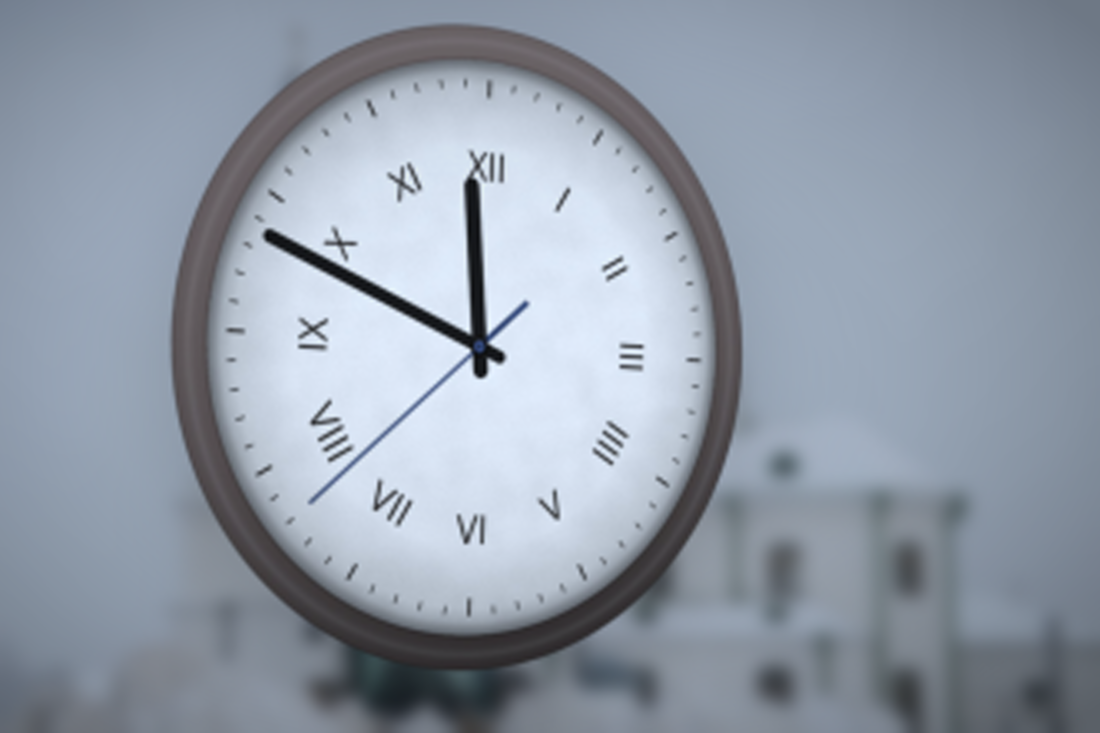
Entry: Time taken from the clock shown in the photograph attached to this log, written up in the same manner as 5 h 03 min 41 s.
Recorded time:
11 h 48 min 38 s
